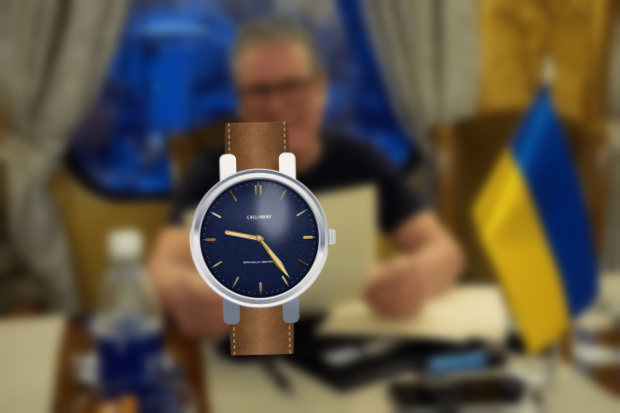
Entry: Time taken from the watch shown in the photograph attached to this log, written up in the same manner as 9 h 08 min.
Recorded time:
9 h 24 min
